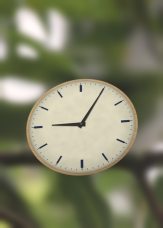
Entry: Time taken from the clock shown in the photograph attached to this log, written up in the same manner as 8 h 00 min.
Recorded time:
9 h 05 min
